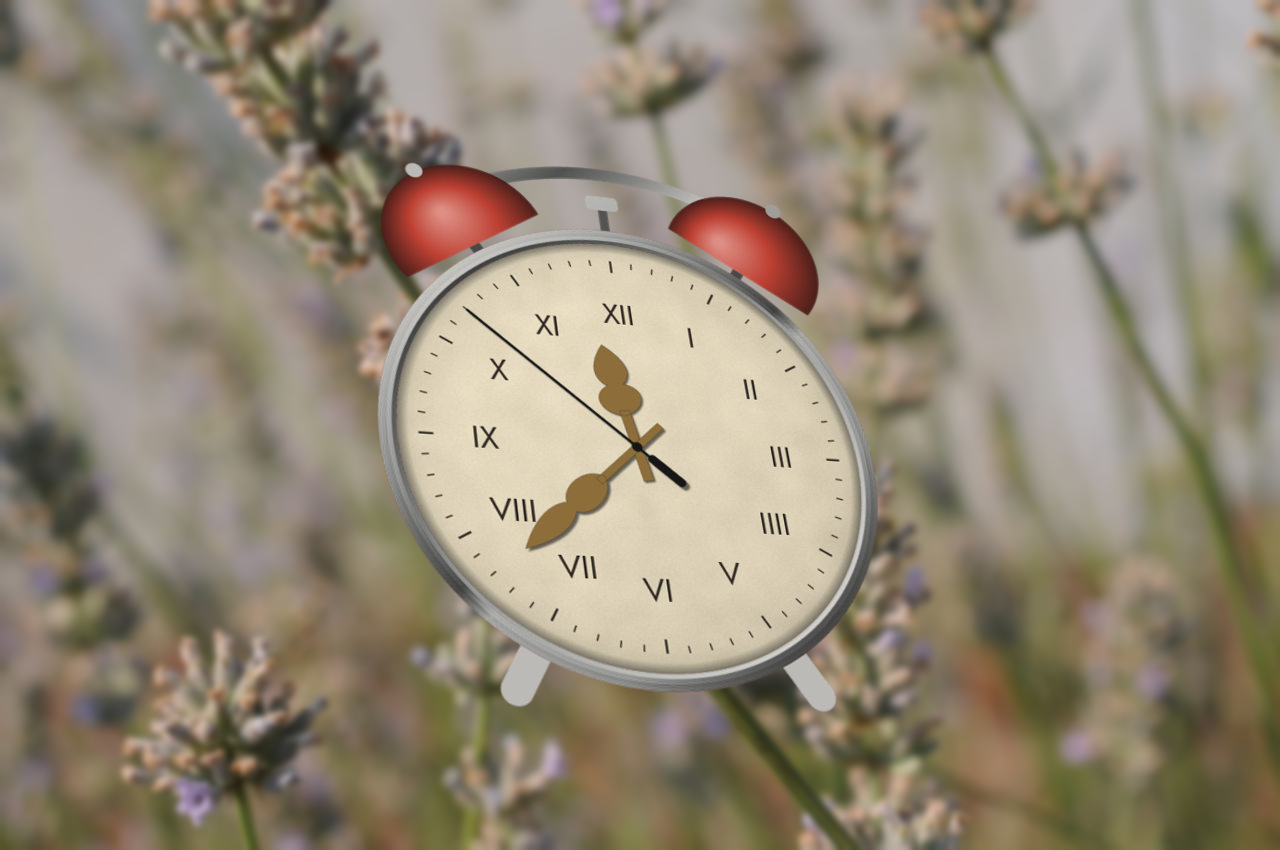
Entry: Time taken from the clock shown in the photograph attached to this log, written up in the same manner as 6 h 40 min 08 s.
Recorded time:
11 h 37 min 52 s
